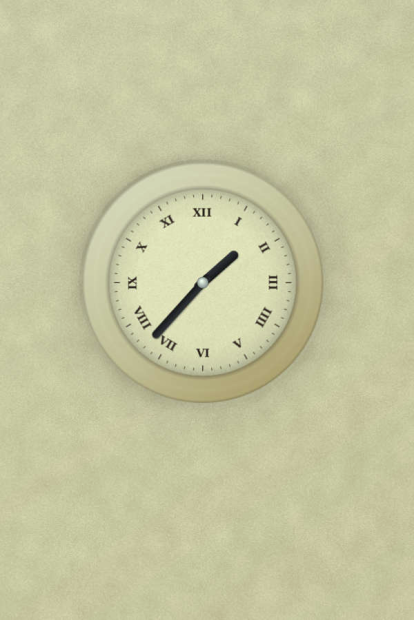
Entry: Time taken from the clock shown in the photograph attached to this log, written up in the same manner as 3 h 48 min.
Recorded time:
1 h 37 min
